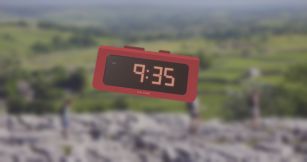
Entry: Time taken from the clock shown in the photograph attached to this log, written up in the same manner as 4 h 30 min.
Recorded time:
9 h 35 min
